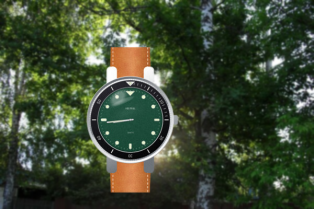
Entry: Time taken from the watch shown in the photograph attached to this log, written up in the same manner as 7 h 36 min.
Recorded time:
8 h 44 min
